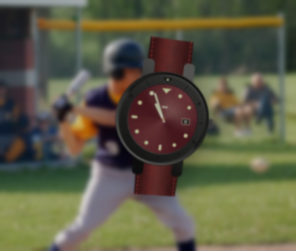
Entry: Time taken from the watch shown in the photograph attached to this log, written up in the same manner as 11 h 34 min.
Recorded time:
10 h 56 min
